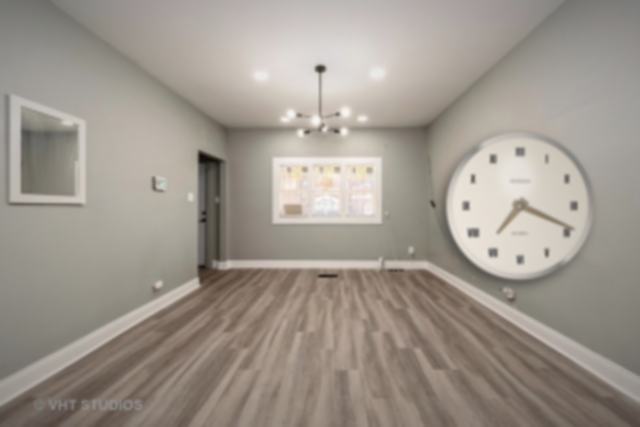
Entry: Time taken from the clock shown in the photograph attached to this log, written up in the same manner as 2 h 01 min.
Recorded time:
7 h 19 min
